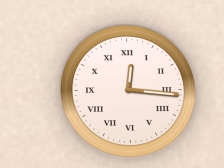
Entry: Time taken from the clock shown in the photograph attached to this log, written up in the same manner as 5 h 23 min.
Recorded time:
12 h 16 min
